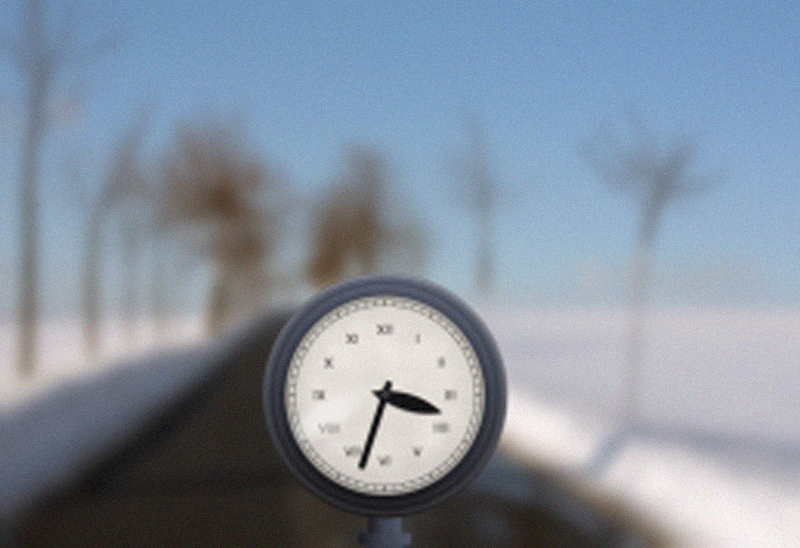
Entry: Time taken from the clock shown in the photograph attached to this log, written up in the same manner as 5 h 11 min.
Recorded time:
3 h 33 min
